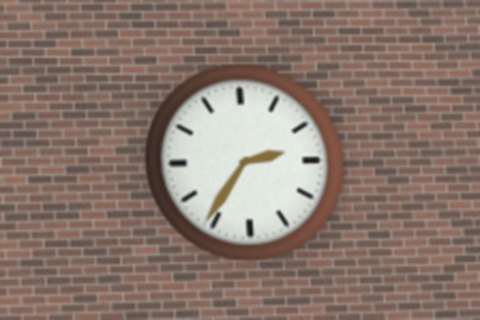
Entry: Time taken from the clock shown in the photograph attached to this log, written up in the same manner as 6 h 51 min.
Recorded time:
2 h 36 min
